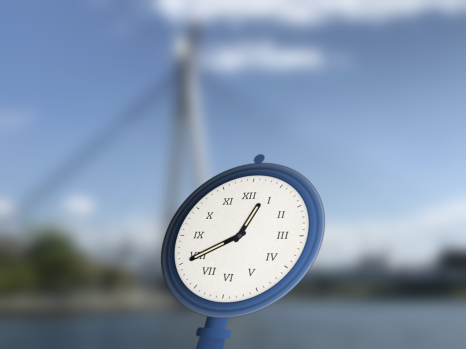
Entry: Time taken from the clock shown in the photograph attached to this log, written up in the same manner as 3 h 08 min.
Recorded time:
12 h 40 min
